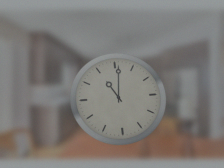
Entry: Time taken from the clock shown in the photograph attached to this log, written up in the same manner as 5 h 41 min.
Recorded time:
11 h 01 min
